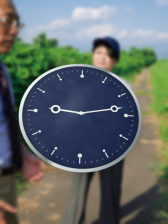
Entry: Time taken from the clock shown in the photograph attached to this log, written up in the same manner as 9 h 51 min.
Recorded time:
9 h 13 min
